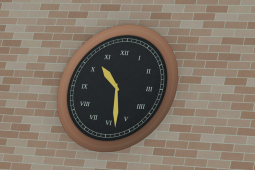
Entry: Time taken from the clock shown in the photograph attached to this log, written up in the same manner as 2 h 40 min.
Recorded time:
10 h 28 min
